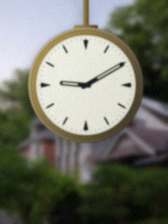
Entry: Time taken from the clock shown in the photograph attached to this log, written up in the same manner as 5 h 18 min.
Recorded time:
9 h 10 min
